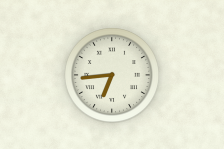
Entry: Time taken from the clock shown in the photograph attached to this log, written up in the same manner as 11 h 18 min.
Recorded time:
6 h 44 min
